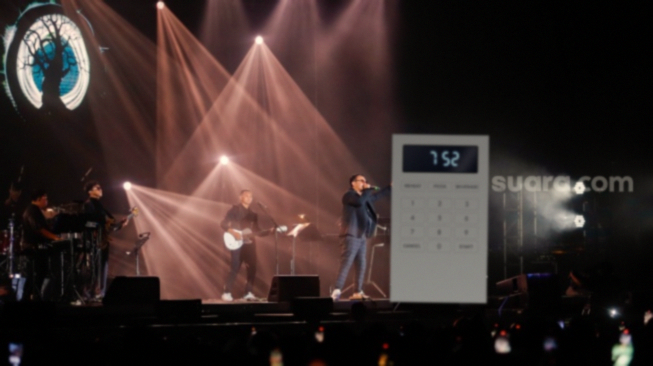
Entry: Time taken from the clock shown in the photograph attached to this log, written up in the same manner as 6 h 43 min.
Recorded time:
7 h 52 min
